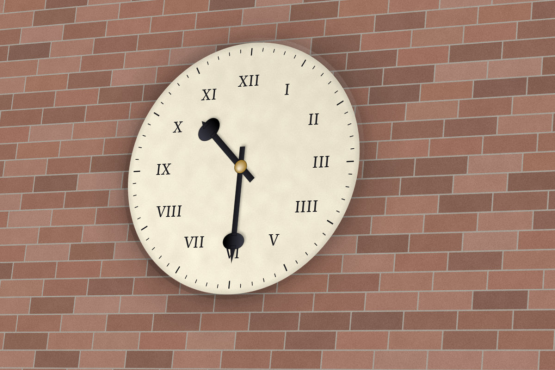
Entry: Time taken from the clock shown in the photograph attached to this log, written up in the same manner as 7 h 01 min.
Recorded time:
10 h 30 min
